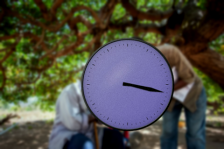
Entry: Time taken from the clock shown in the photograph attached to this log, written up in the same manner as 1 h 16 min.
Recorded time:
3 h 17 min
